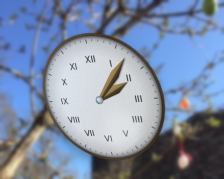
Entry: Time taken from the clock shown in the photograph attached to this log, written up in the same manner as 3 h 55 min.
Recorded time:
2 h 07 min
